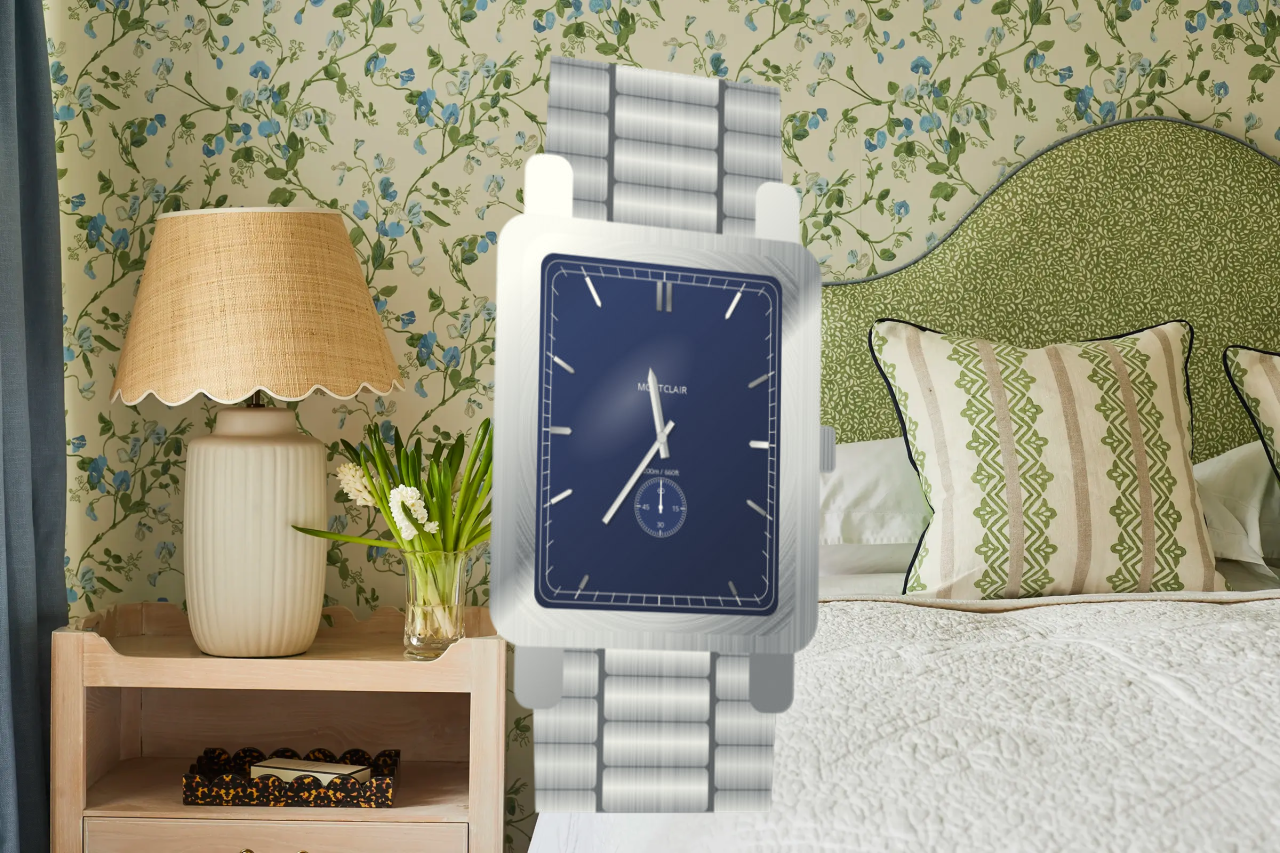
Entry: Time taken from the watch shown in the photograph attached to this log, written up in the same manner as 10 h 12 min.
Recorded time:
11 h 36 min
